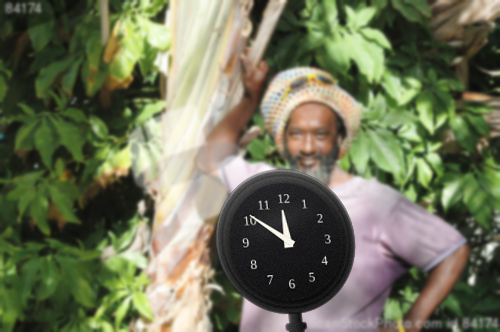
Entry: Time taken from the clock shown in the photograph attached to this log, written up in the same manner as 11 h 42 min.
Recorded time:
11 h 51 min
